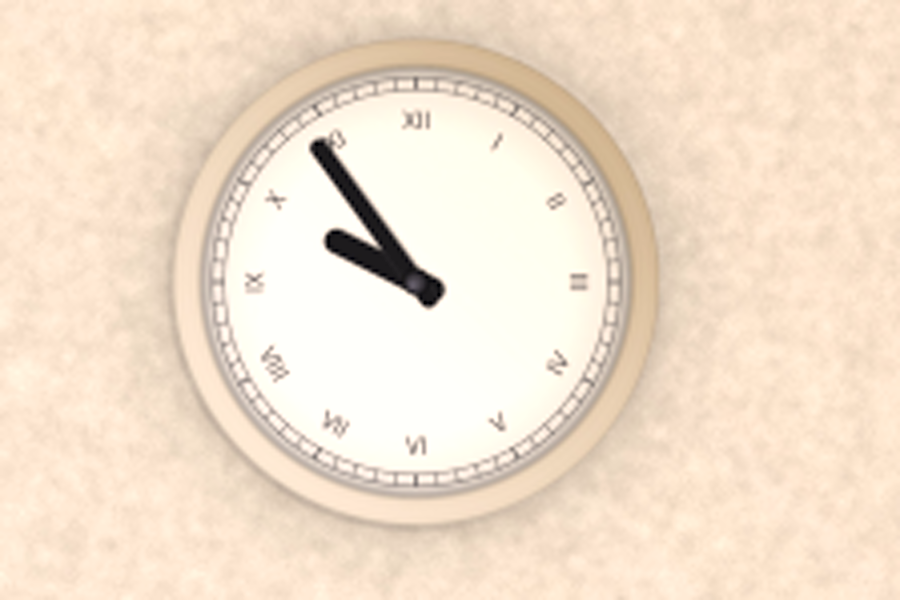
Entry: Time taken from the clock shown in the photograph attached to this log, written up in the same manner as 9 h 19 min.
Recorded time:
9 h 54 min
